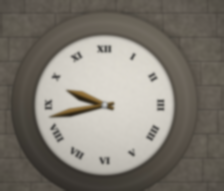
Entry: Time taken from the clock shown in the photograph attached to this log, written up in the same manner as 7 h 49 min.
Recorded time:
9 h 43 min
